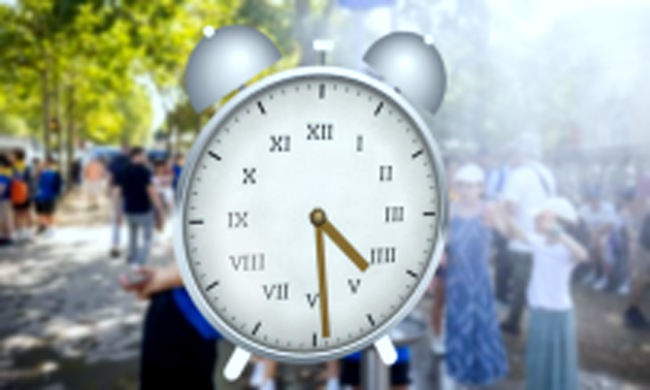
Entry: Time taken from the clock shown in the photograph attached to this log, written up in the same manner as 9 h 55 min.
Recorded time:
4 h 29 min
